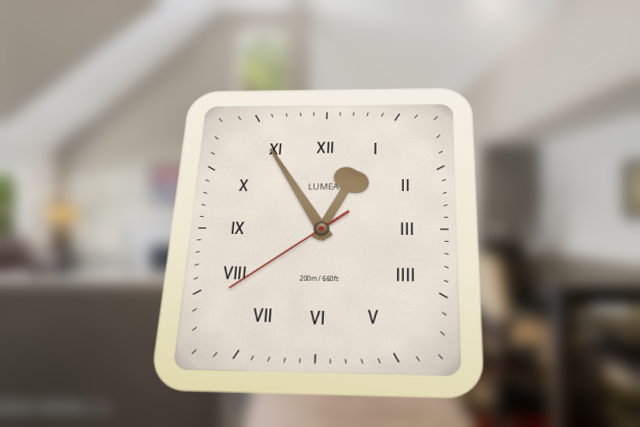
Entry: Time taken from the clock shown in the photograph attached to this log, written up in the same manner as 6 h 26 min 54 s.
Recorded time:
12 h 54 min 39 s
